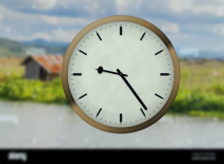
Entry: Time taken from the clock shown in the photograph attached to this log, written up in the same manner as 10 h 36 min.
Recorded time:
9 h 24 min
